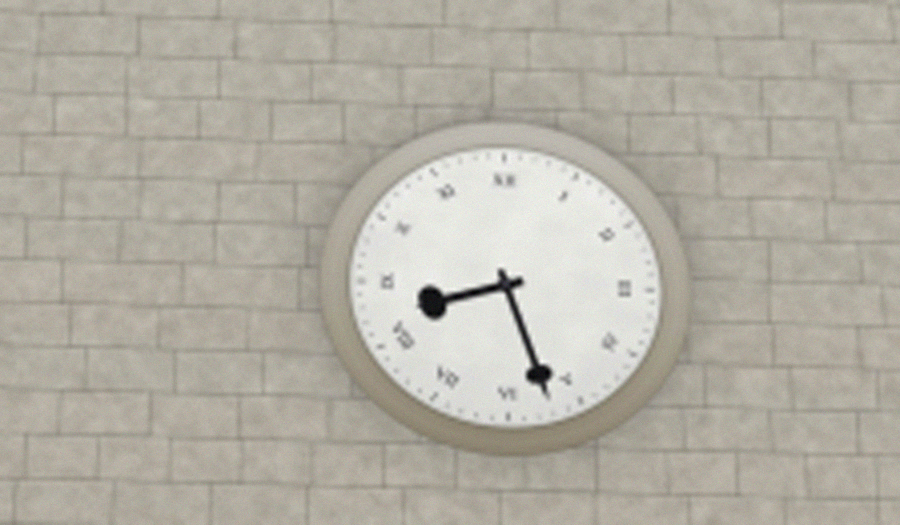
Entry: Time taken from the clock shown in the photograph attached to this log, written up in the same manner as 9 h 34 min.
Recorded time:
8 h 27 min
